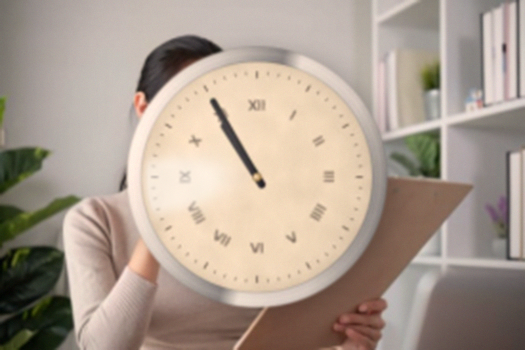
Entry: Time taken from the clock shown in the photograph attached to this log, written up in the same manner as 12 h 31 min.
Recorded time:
10 h 55 min
